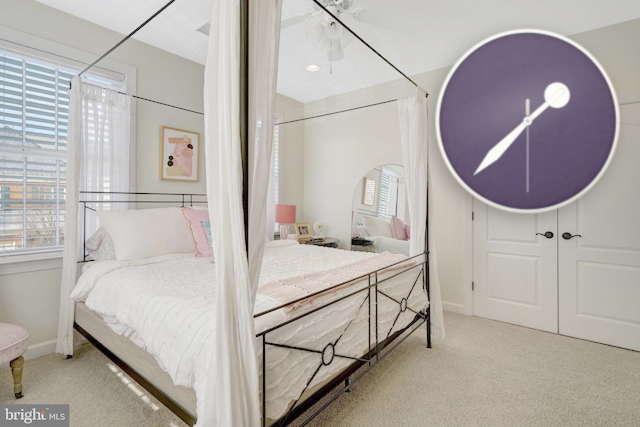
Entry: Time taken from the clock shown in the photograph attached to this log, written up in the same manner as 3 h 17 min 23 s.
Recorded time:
1 h 37 min 30 s
